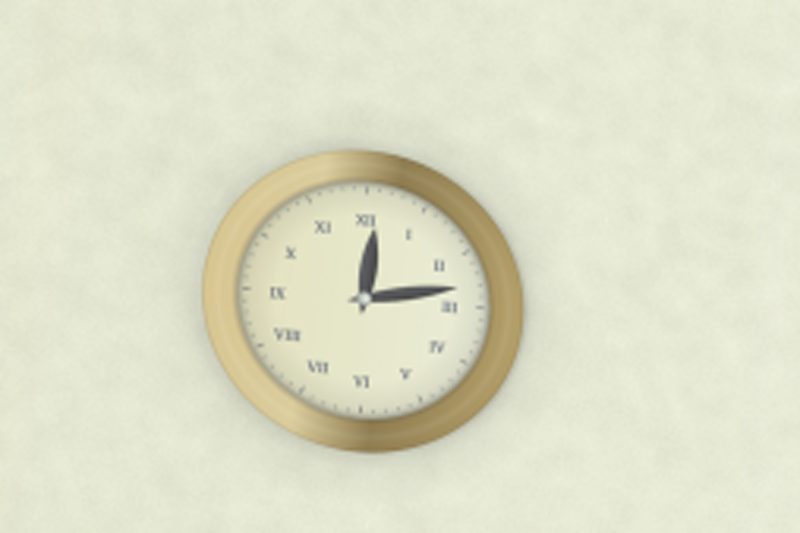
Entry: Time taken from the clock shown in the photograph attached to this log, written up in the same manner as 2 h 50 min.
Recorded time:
12 h 13 min
